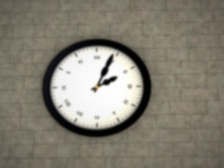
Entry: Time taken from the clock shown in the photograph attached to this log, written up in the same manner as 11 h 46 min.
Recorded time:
2 h 04 min
